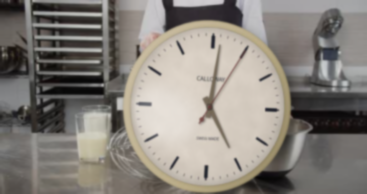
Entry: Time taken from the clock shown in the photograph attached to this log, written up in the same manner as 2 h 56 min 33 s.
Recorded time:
5 h 01 min 05 s
